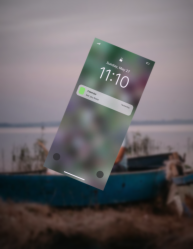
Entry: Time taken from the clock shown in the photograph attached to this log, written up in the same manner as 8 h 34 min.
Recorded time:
11 h 10 min
